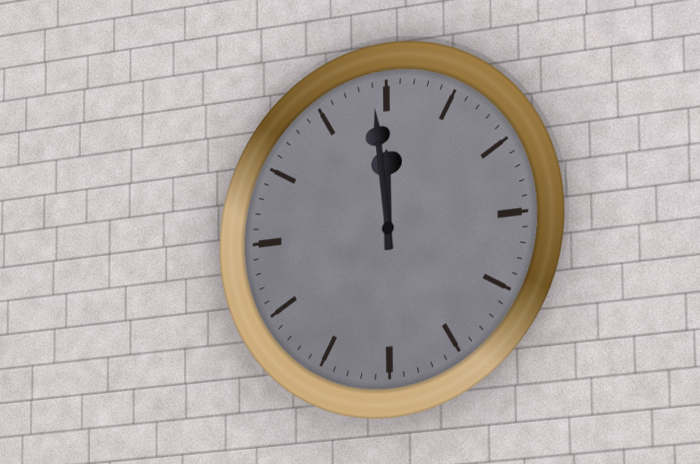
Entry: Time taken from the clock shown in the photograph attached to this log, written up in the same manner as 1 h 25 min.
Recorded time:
11 h 59 min
